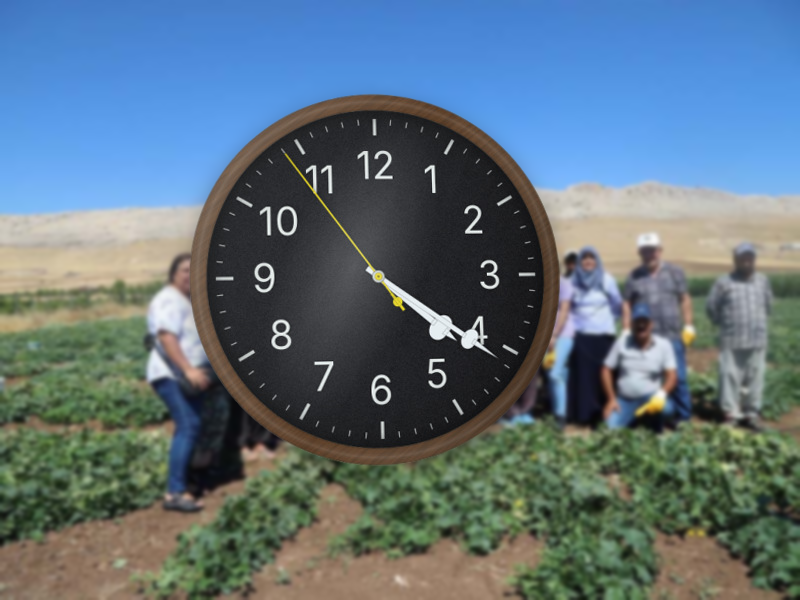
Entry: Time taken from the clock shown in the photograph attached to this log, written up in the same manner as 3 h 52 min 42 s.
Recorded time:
4 h 20 min 54 s
